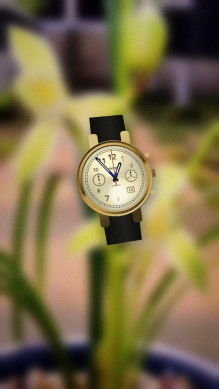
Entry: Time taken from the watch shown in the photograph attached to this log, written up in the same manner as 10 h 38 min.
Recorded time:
12 h 54 min
